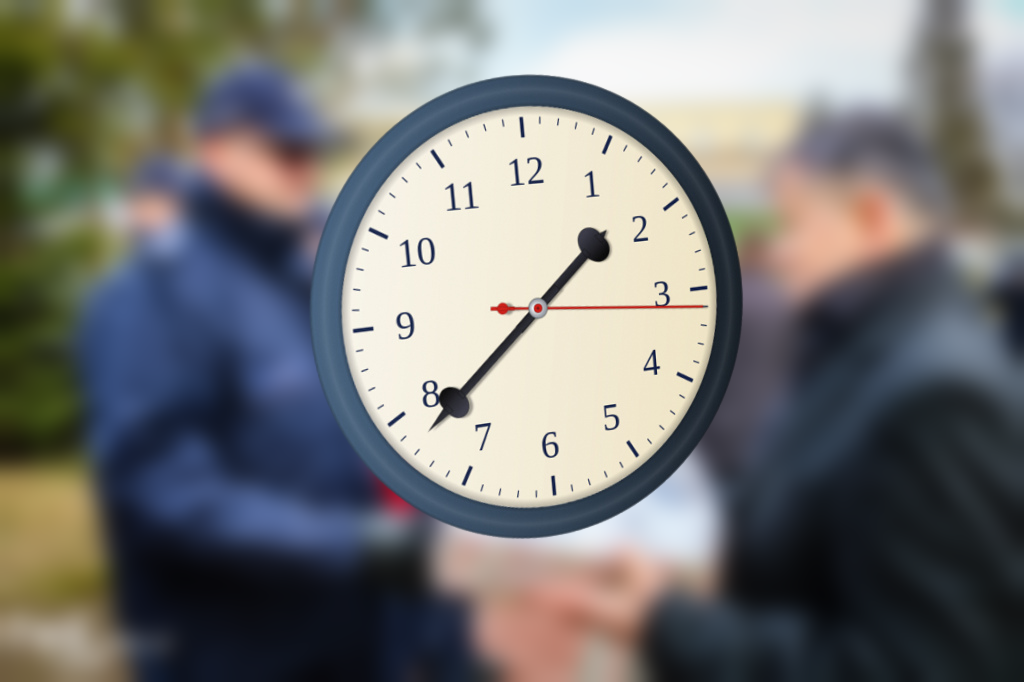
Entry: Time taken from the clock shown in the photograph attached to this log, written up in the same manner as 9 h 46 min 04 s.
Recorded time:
1 h 38 min 16 s
